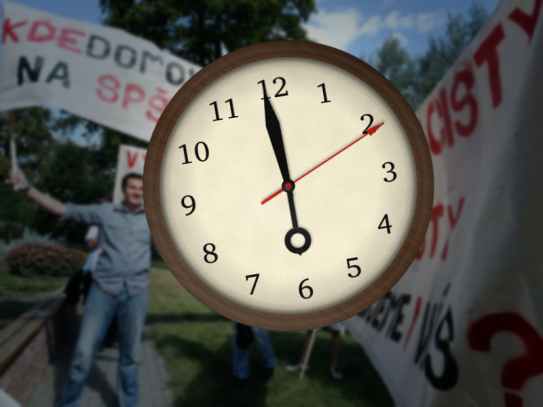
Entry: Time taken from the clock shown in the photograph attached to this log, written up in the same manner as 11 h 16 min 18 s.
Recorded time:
5 h 59 min 11 s
